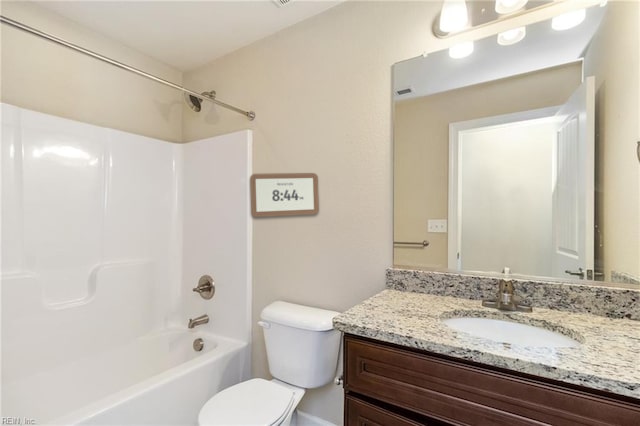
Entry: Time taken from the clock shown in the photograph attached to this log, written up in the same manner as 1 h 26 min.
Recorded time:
8 h 44 min
